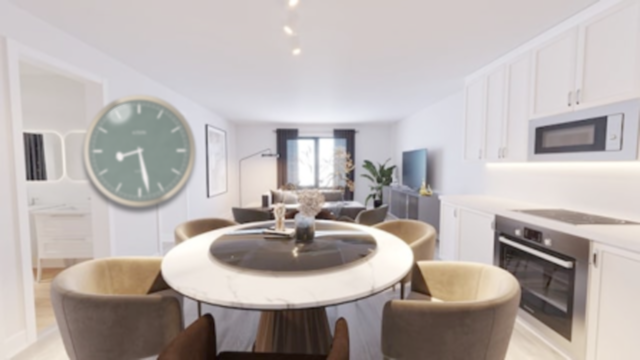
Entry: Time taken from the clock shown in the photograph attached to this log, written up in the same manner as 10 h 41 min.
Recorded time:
8 h 28 min
